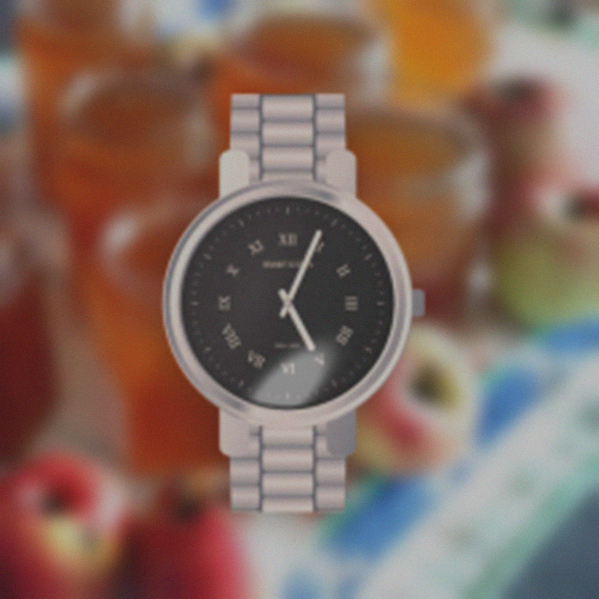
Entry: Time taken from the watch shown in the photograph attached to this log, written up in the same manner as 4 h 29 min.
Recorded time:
5 h 04 min
